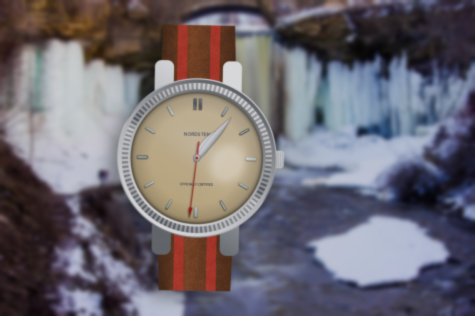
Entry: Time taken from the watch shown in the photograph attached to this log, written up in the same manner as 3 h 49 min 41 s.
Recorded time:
1 h 06 min 31 s
